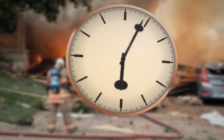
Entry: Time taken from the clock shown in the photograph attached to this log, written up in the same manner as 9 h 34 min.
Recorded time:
6 h 04 min
